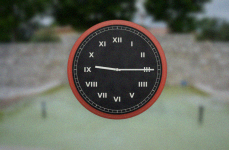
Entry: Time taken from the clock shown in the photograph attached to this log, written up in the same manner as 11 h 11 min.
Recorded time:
9 h 15 min
